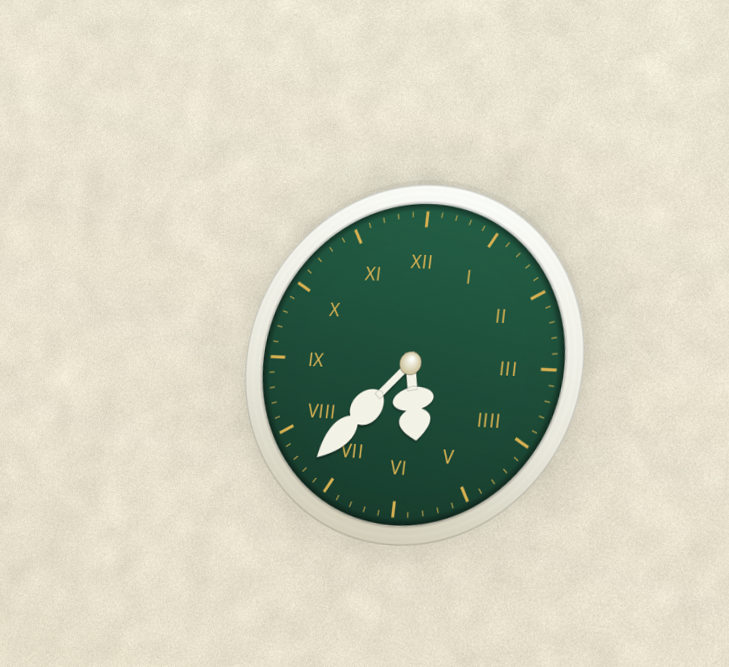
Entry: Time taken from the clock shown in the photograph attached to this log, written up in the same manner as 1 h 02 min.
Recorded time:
5 h 37 min
